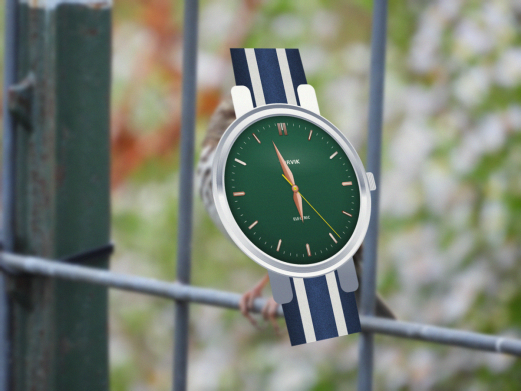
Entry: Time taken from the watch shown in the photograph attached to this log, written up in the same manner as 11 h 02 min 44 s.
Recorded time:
5 h 57 min 24 s
